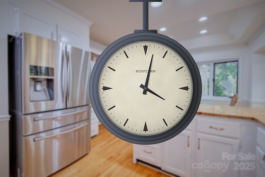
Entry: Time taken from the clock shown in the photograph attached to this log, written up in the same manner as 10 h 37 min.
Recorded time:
4 h 02 min
